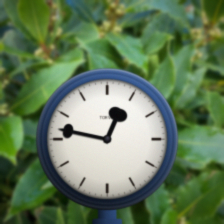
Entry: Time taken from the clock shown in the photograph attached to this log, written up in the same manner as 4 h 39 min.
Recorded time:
12 h 47 min
